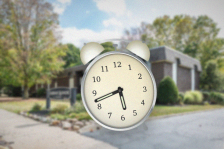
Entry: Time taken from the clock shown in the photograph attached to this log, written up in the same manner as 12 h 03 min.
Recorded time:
5 h 42 min
